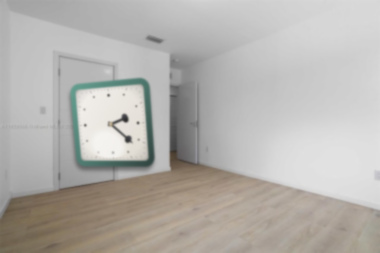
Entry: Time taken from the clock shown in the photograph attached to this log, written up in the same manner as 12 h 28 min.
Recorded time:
2 h 22 min
